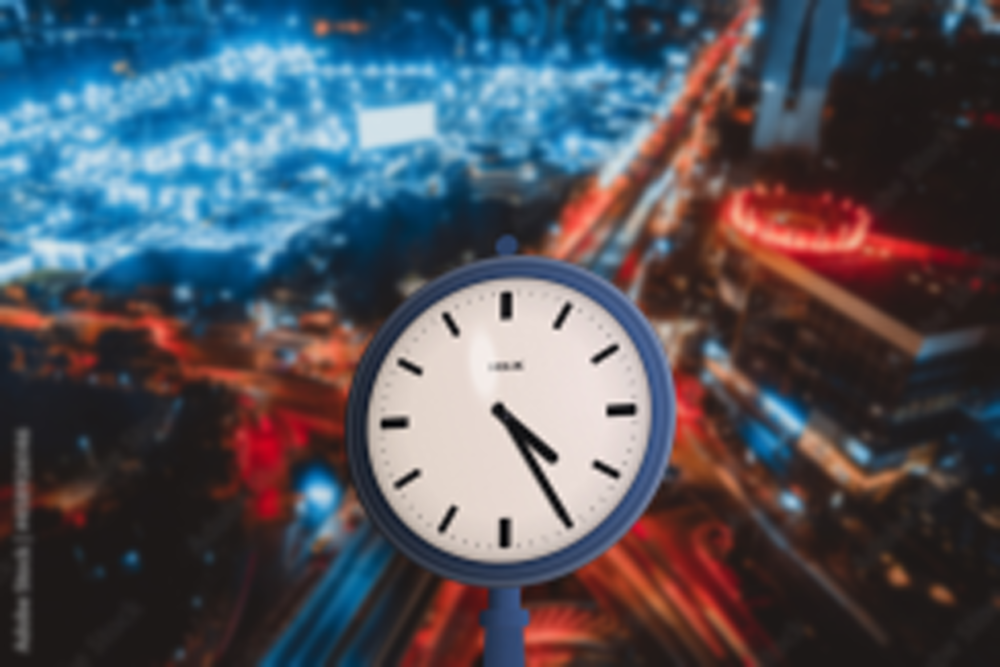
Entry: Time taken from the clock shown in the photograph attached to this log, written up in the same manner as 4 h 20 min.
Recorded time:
4 h 25 min
